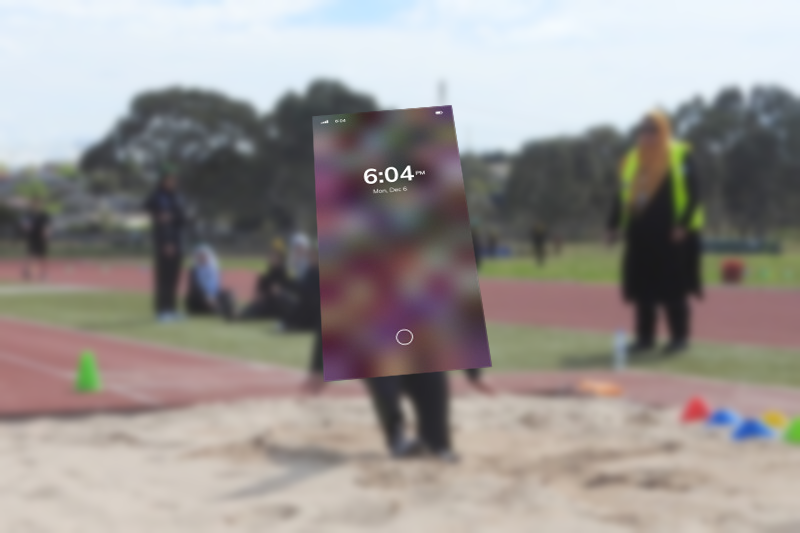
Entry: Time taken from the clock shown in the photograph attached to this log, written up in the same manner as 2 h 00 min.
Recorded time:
6 h 04 min
